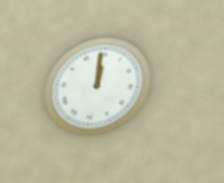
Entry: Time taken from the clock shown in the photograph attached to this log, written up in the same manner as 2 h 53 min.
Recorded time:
11 h 59 min
